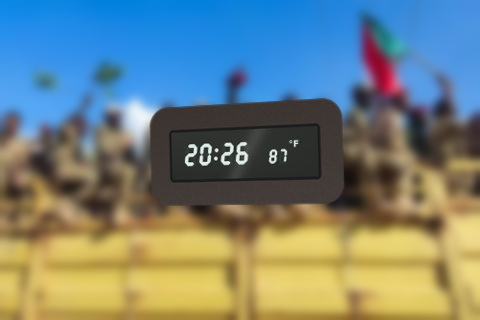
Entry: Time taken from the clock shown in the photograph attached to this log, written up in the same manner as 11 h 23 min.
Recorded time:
20 h 26 min
